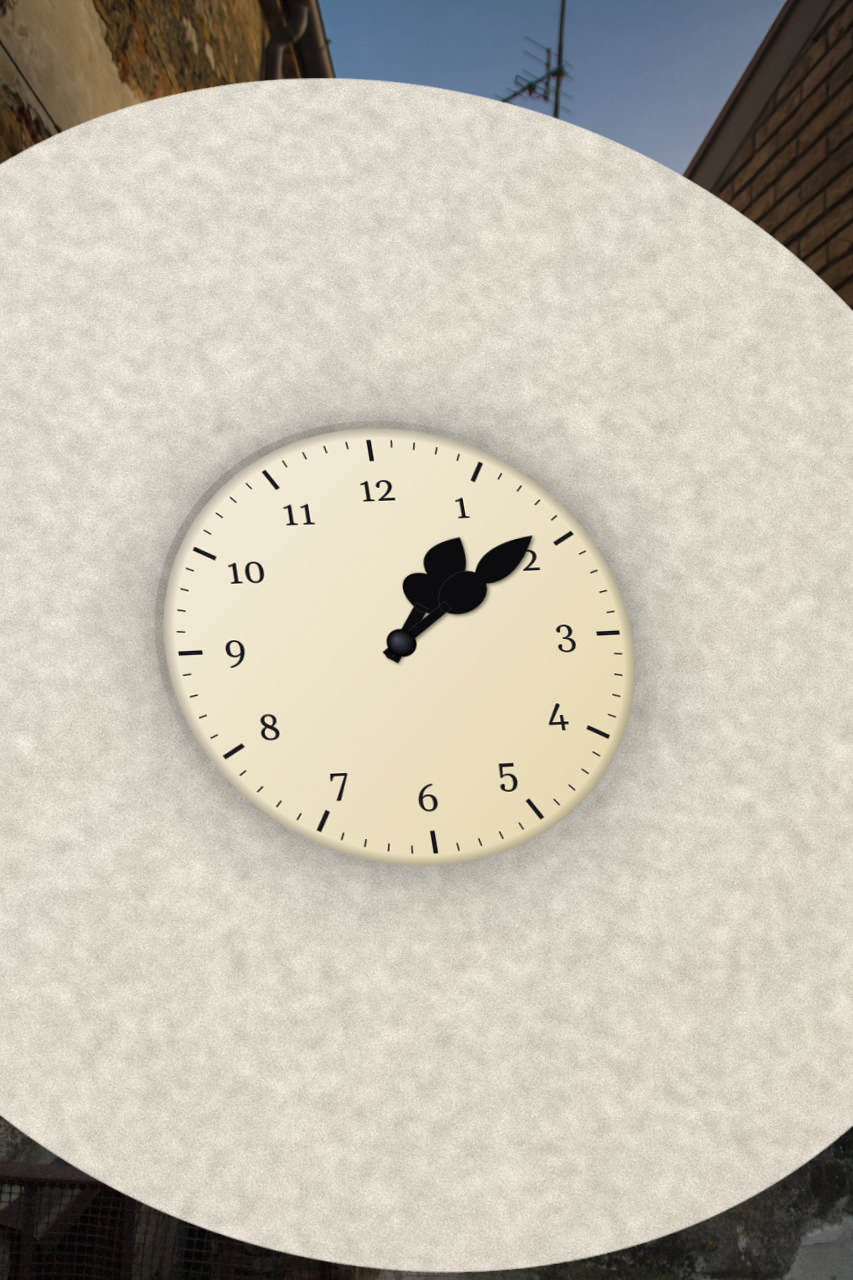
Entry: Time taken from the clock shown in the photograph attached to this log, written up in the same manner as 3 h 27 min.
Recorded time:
1 h 09 min
